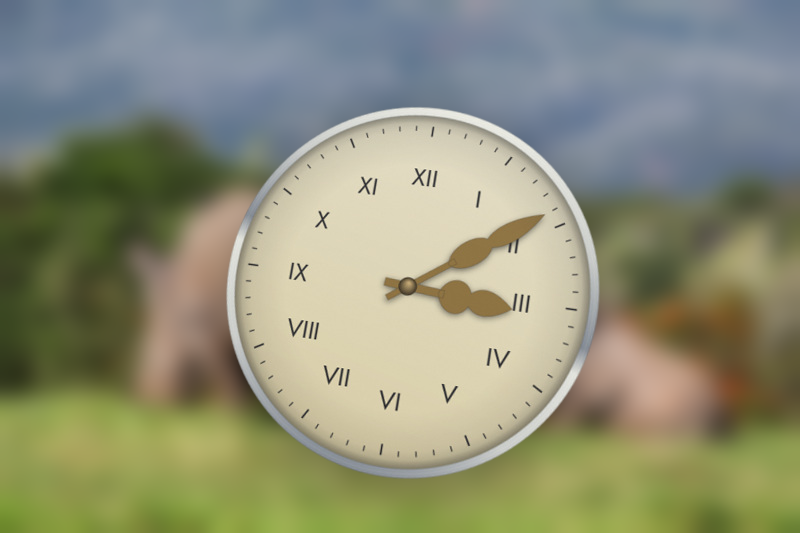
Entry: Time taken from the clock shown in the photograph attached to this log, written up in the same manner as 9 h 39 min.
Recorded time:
3 h 09 min
